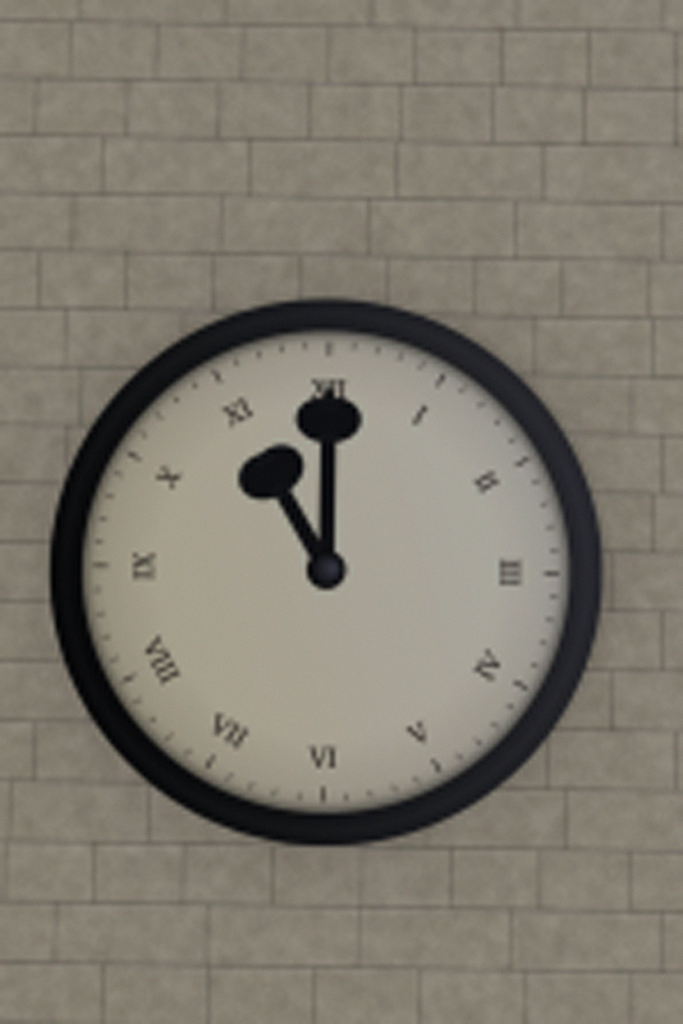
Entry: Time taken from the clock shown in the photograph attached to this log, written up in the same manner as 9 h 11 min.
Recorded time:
11 h 00 min
